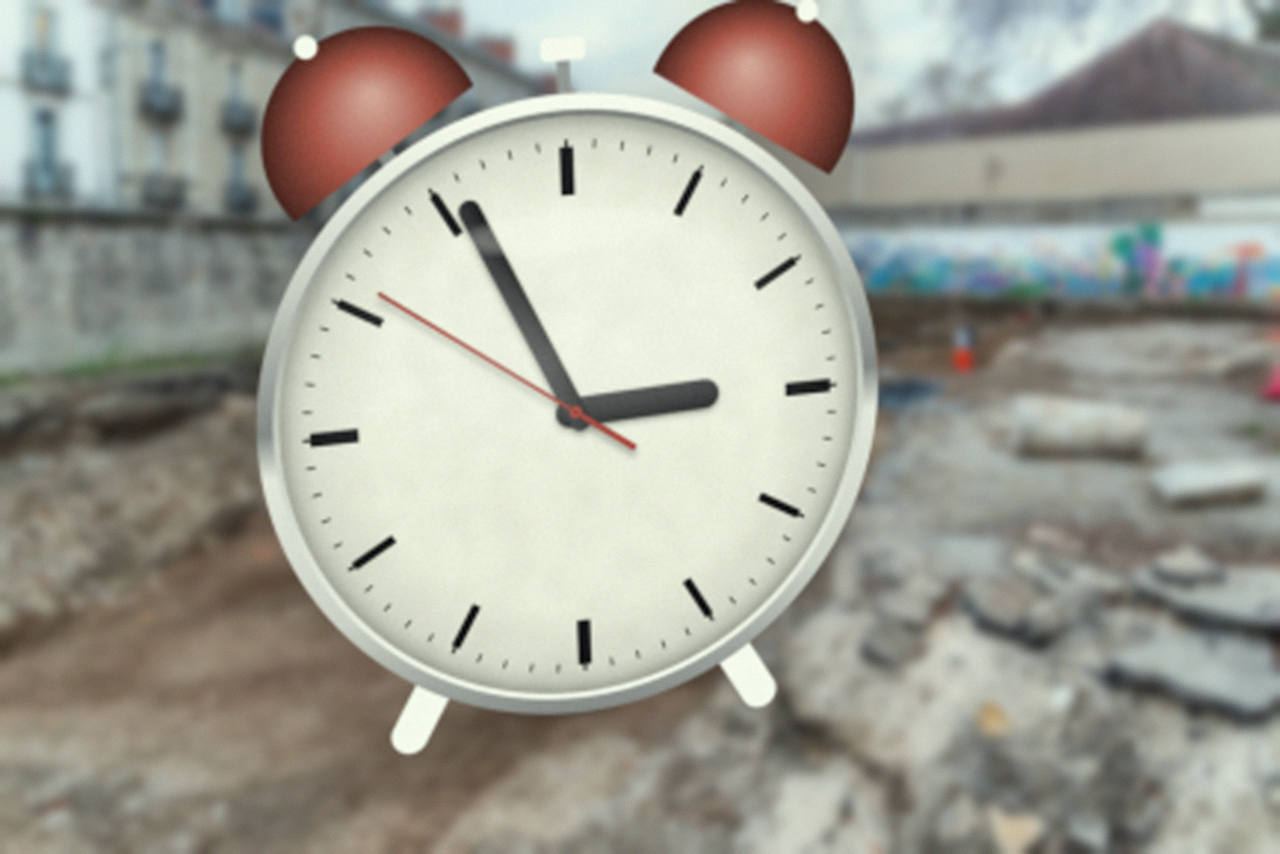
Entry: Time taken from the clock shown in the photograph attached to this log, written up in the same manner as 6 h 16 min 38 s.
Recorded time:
2 h 55 min 51 s
